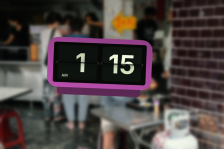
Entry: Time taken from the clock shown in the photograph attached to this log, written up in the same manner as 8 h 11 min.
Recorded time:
1 h 15 min
